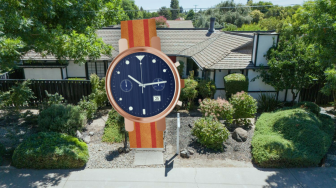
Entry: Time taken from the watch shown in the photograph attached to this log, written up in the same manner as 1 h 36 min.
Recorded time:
10 h 14 min
